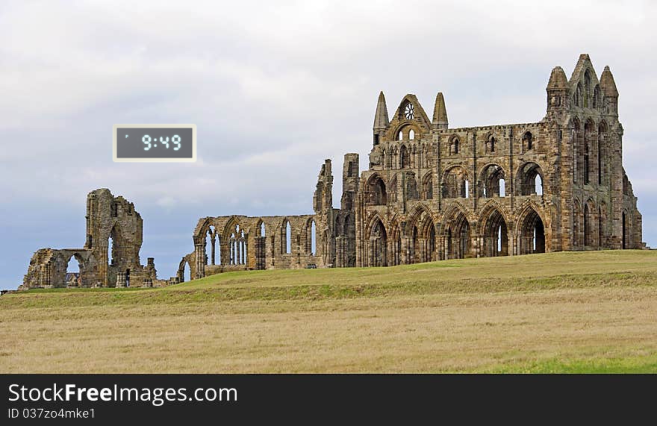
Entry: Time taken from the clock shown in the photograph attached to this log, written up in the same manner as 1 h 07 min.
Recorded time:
9 h 49 min
